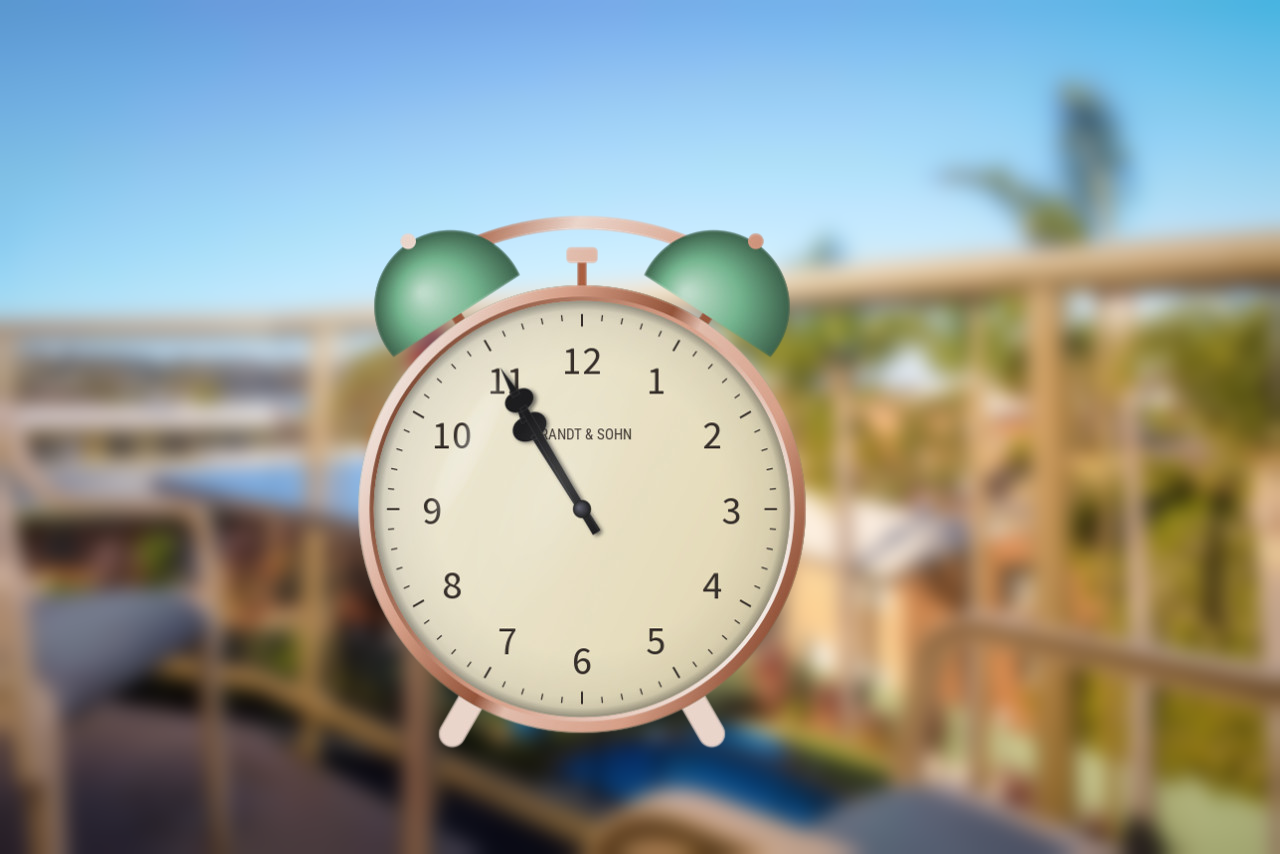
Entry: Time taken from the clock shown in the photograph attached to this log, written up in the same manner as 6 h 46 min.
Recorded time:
10 h 55 min
